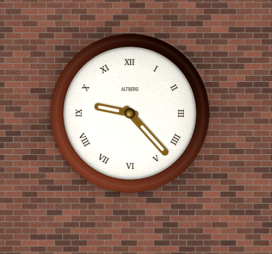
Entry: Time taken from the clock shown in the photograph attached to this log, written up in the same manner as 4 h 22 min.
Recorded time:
9 h 23 min
